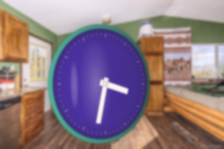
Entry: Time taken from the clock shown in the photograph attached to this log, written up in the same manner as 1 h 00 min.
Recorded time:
3 h 32 min
